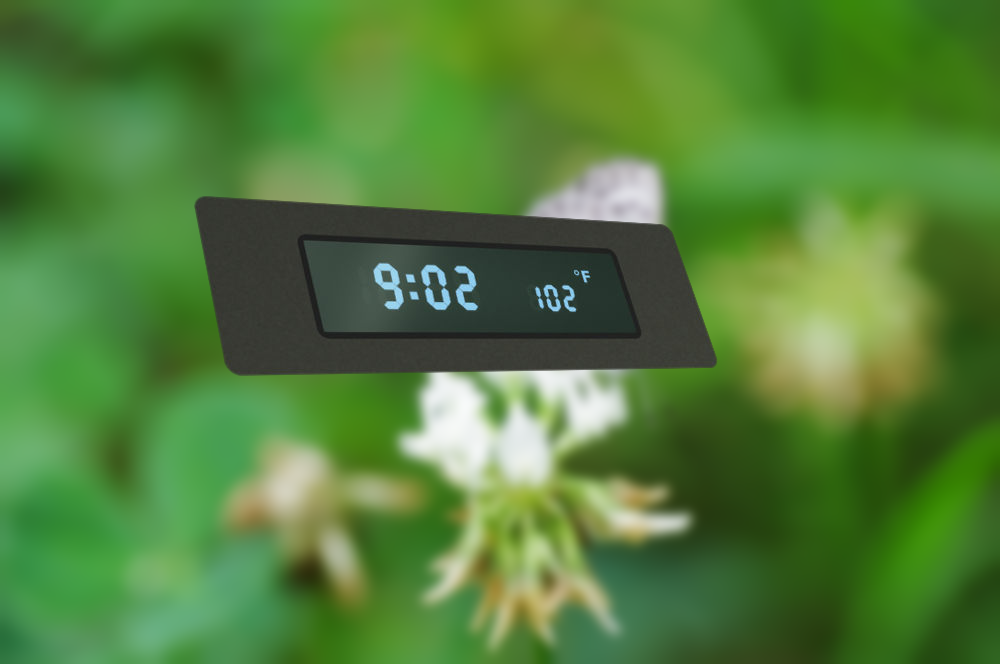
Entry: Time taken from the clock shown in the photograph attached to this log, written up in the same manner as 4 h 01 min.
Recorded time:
9 h 02 min
